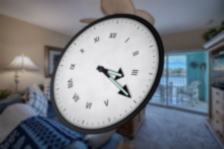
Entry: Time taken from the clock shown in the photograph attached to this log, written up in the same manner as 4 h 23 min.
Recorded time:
3 h 20 min
